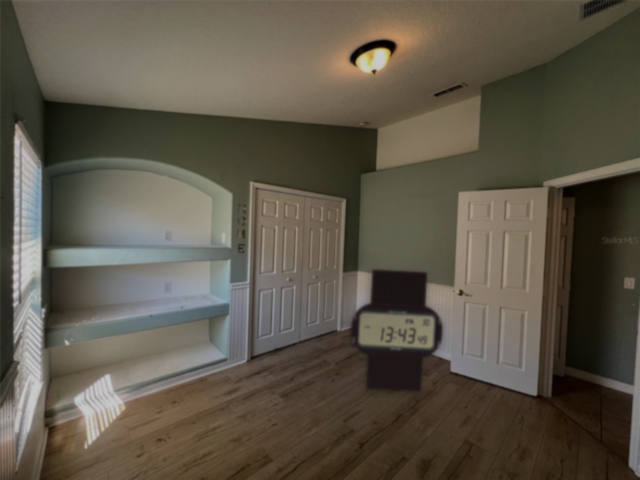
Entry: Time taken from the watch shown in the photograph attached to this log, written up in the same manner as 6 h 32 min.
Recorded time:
13 h 43 min
